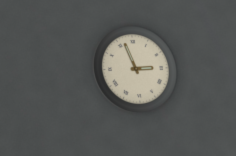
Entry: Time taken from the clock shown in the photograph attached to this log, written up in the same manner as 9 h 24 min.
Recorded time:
2 h 57 min
